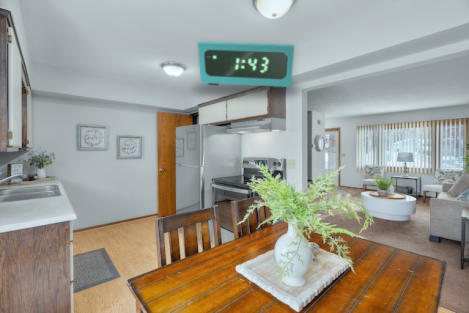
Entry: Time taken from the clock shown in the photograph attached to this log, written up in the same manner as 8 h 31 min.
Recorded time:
1 h 43 min
